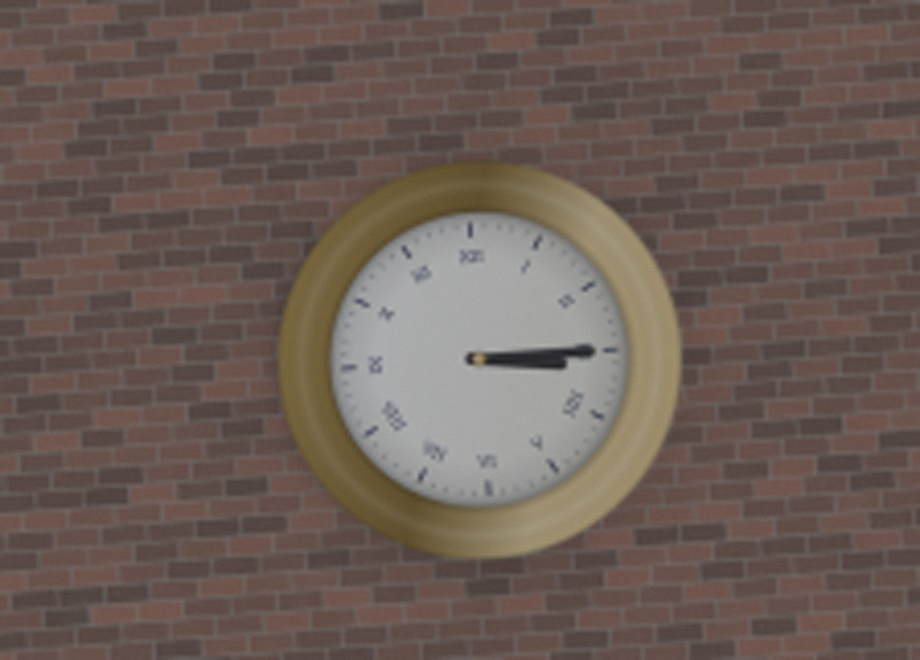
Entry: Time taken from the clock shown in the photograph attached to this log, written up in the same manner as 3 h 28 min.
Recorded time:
3 h 15 min
